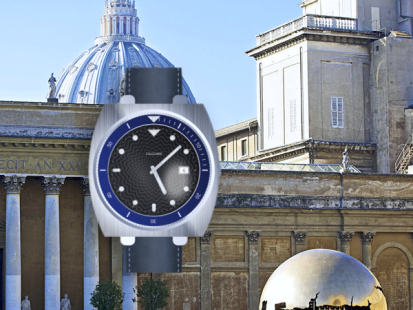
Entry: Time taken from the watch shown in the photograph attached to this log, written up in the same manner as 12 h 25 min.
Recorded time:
5 h 08 min
